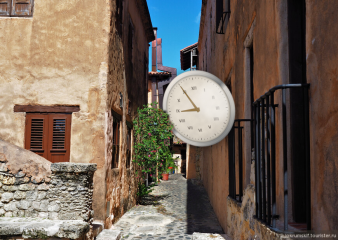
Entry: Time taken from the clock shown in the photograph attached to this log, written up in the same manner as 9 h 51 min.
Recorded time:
8 h 55 min
